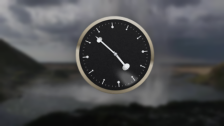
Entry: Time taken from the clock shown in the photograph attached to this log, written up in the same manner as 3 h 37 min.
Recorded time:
4 h 53 min
